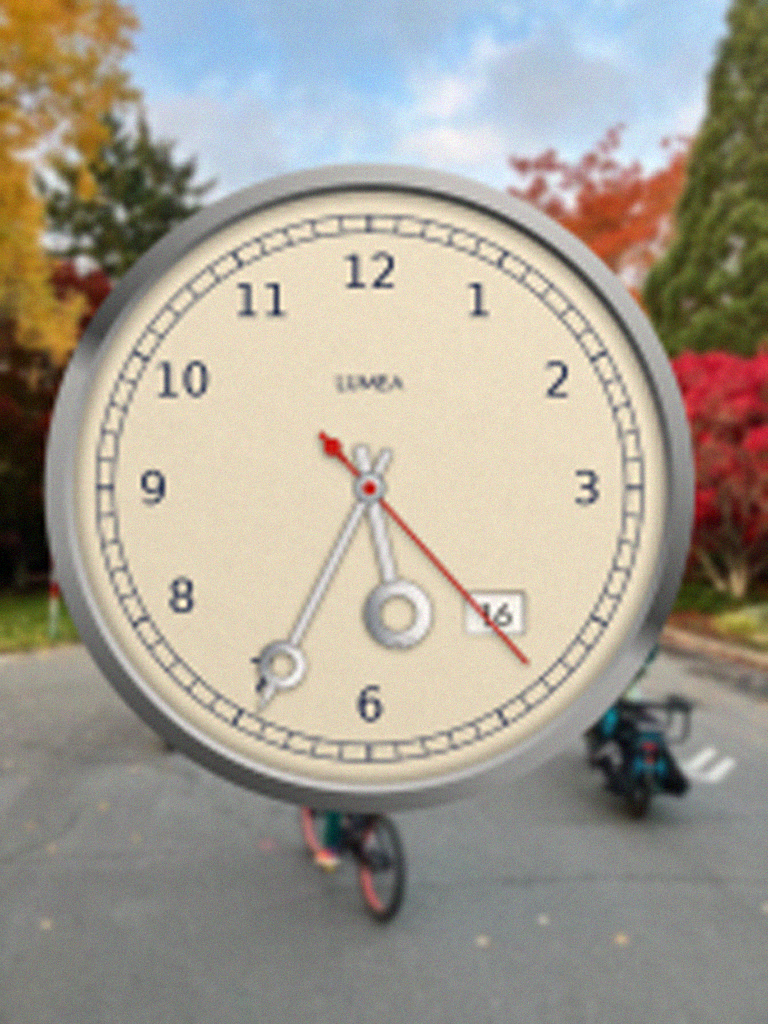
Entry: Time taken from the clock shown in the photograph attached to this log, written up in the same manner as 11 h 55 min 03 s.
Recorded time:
5 h 34 min 23 s
